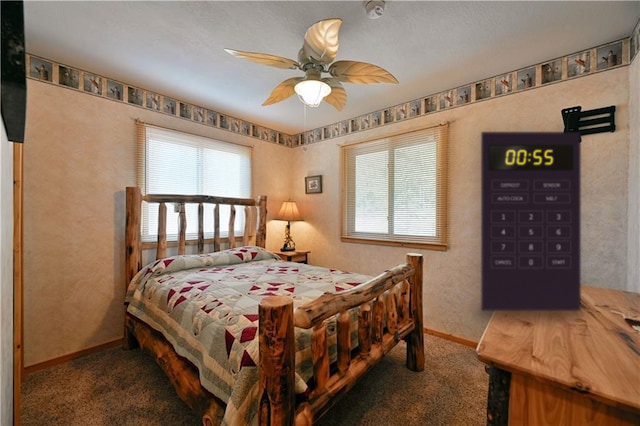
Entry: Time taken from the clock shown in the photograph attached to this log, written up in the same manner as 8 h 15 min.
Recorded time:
0 h 55 min
